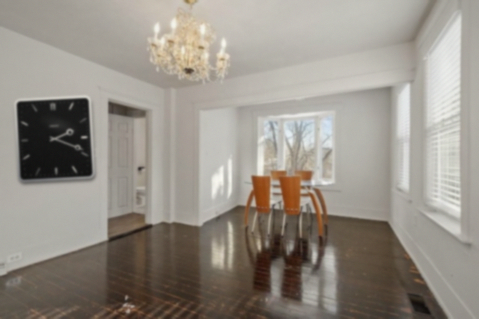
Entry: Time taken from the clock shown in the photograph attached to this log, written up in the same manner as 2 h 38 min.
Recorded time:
2 h 19 min
